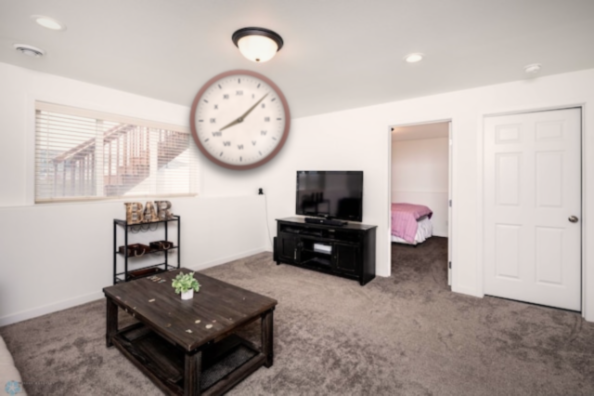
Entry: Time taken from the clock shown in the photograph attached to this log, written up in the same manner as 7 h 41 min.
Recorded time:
8 h 08 min
